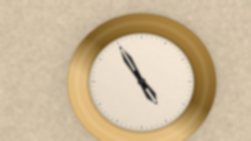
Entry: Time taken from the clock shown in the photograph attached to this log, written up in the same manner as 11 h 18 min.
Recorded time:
4 h 55 min
